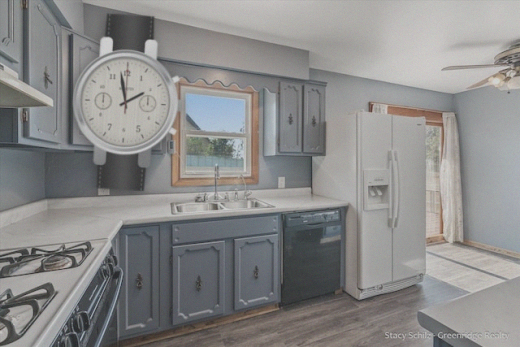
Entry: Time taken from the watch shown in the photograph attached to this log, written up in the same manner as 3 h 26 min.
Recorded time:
1 h 58 min
